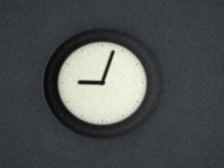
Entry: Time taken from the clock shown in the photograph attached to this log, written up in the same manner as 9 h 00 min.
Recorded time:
9 h 03 min
